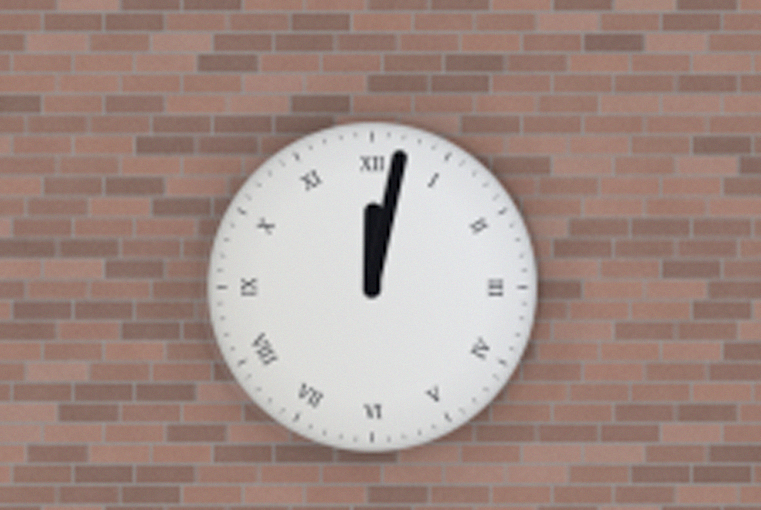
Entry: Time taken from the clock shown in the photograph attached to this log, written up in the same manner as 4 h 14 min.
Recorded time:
12 h 02 min
